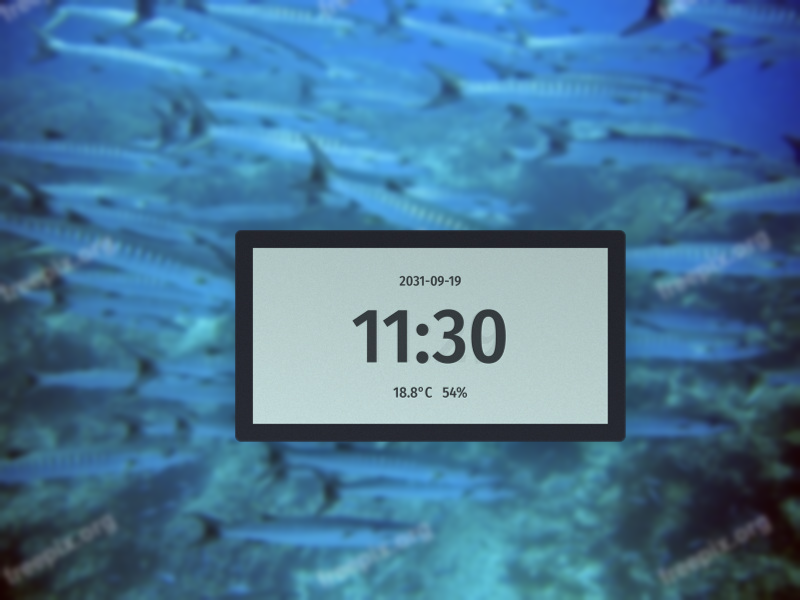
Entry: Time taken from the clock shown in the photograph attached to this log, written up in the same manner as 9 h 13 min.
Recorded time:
11 h 30 min
